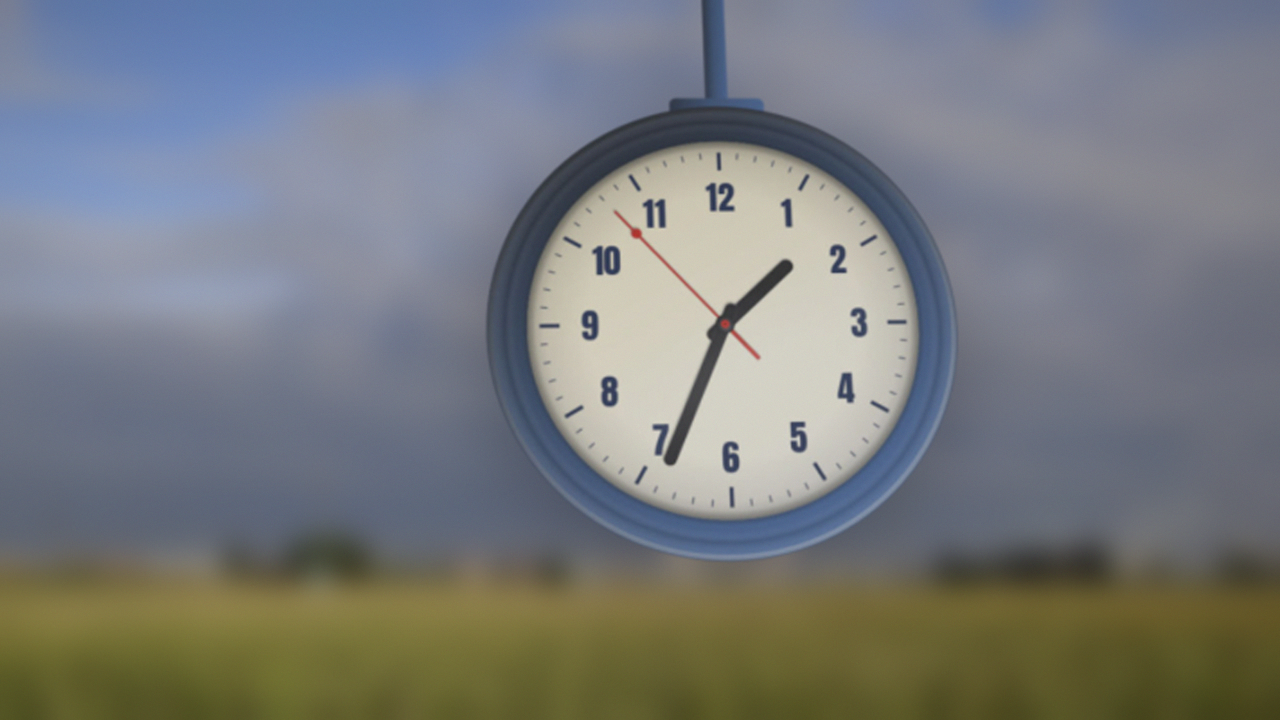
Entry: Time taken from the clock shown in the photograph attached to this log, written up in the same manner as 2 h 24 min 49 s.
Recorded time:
1 h 33 min 53 s
